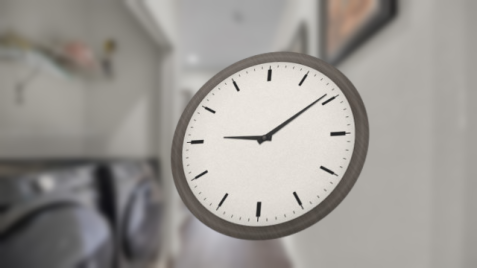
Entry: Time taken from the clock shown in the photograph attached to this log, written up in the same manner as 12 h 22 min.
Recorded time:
9 h 09 min
